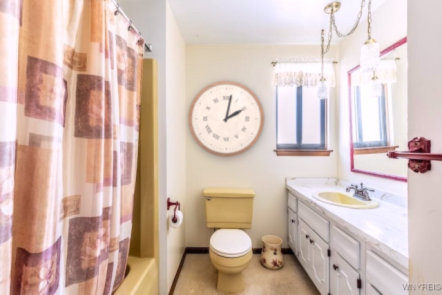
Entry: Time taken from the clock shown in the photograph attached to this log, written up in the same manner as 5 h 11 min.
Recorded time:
2 h 02 min
